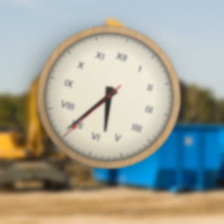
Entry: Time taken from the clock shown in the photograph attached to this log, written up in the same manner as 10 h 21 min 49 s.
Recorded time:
5 h 35 min 35 s
